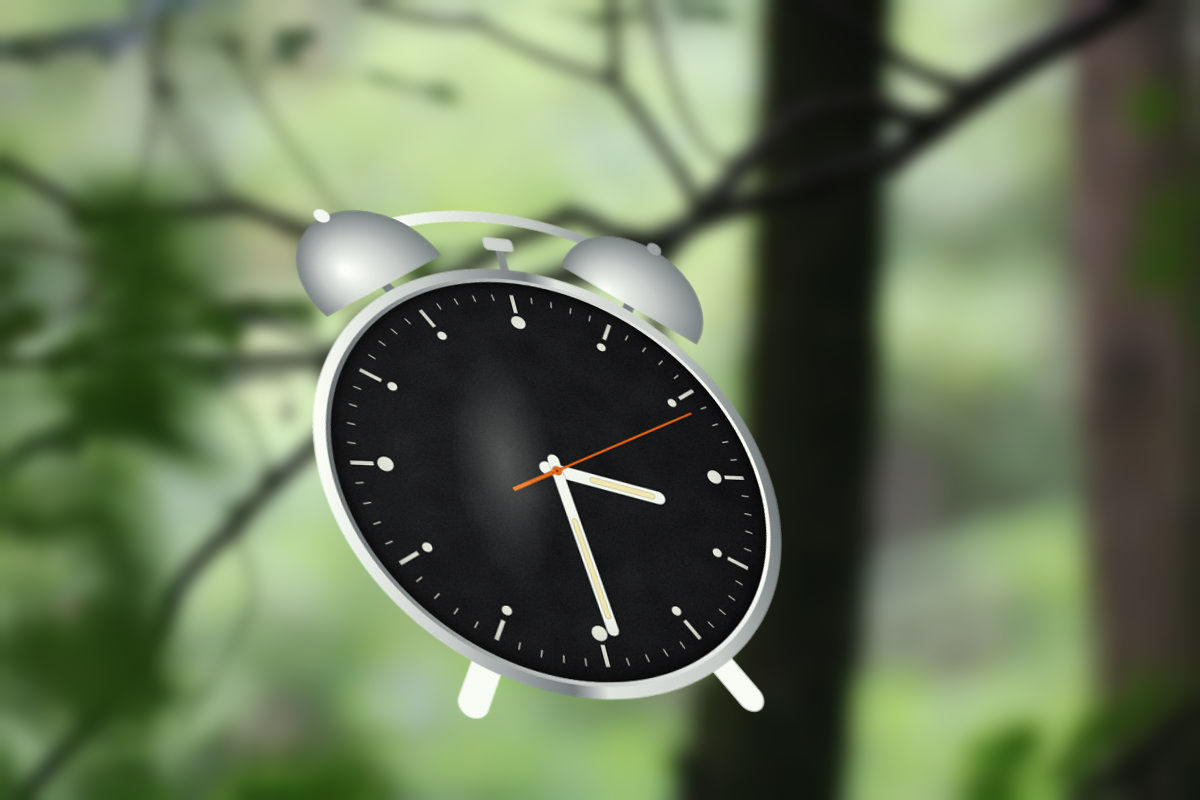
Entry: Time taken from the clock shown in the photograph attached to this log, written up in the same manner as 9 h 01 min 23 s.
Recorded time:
3 h 29 min 11 s
